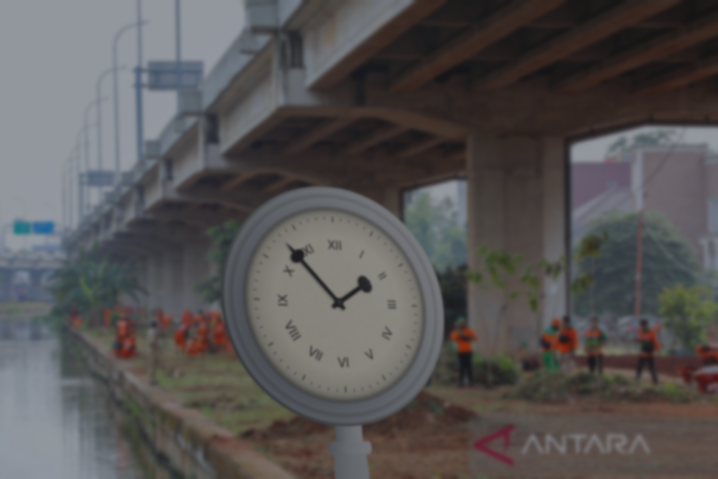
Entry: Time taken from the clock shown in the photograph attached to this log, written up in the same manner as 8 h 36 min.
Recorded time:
1 h 53 min
